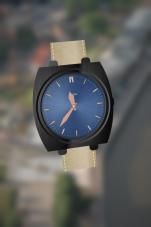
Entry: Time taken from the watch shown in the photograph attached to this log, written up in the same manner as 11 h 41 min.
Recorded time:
11 h 37 min
